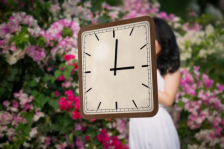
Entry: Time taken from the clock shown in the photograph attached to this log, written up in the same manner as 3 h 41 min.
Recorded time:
3 h 01 min
